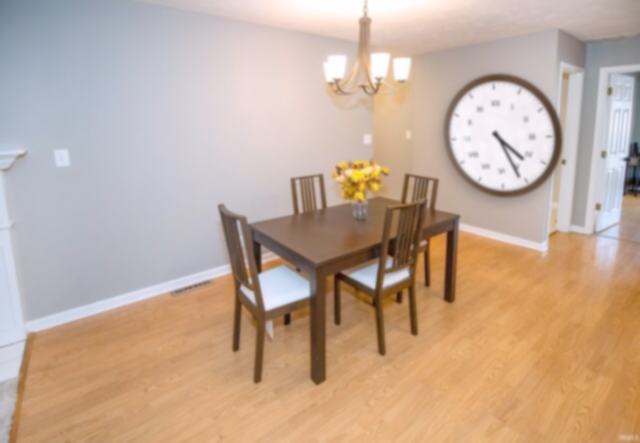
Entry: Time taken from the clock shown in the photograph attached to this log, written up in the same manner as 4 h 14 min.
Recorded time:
4 h 26 min
